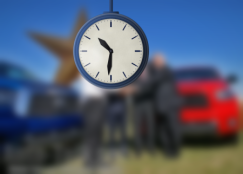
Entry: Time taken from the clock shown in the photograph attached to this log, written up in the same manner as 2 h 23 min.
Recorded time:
10 h 31 min
